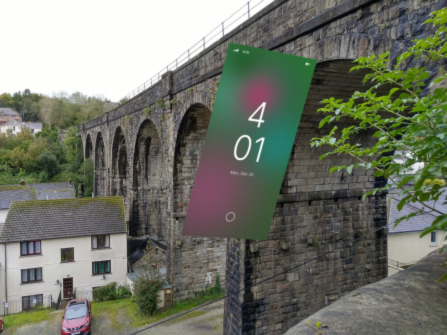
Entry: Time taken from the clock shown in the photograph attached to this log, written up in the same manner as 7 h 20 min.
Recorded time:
4 h 01 min
